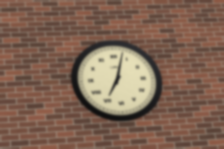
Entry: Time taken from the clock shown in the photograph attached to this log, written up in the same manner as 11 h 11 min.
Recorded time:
7 h 03 min
